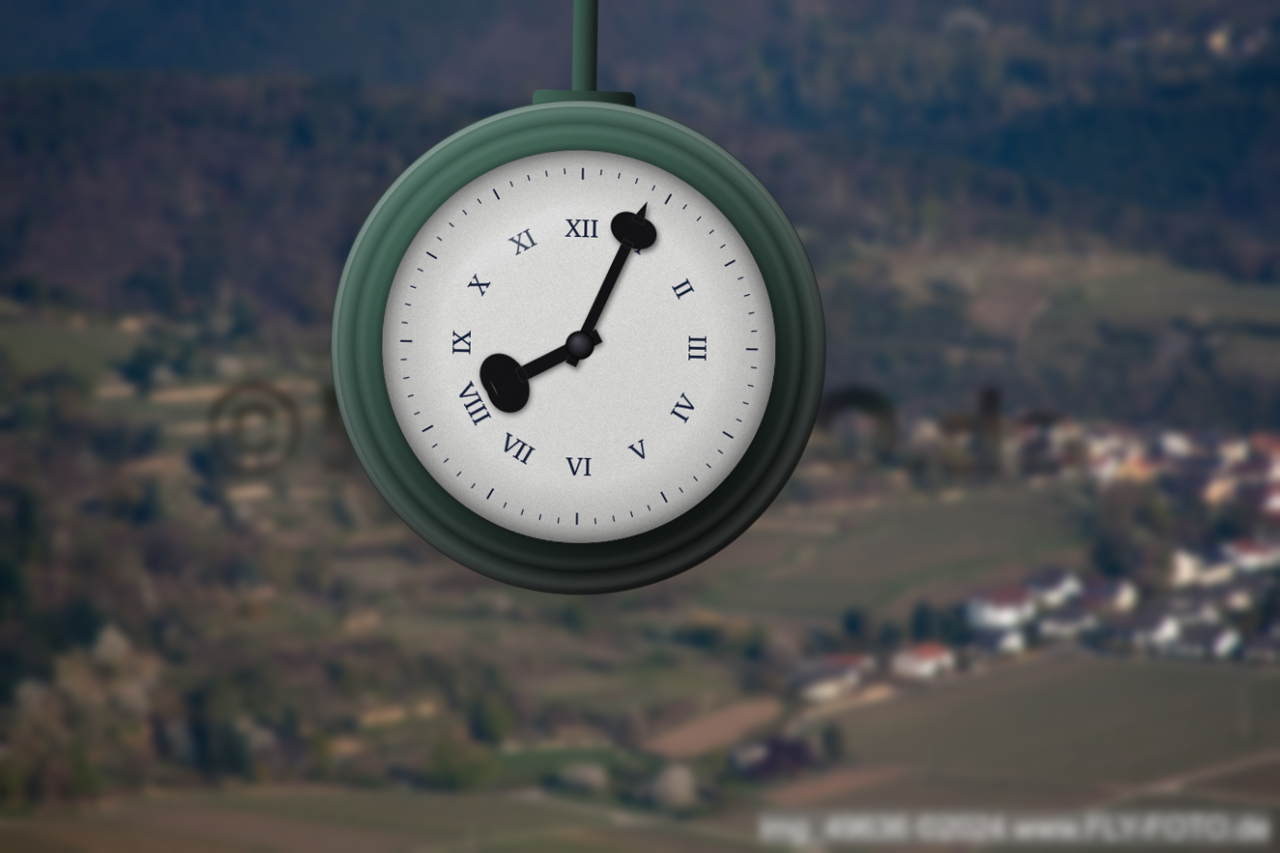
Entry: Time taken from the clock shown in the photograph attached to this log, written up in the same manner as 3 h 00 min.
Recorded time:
8 h 04 min
